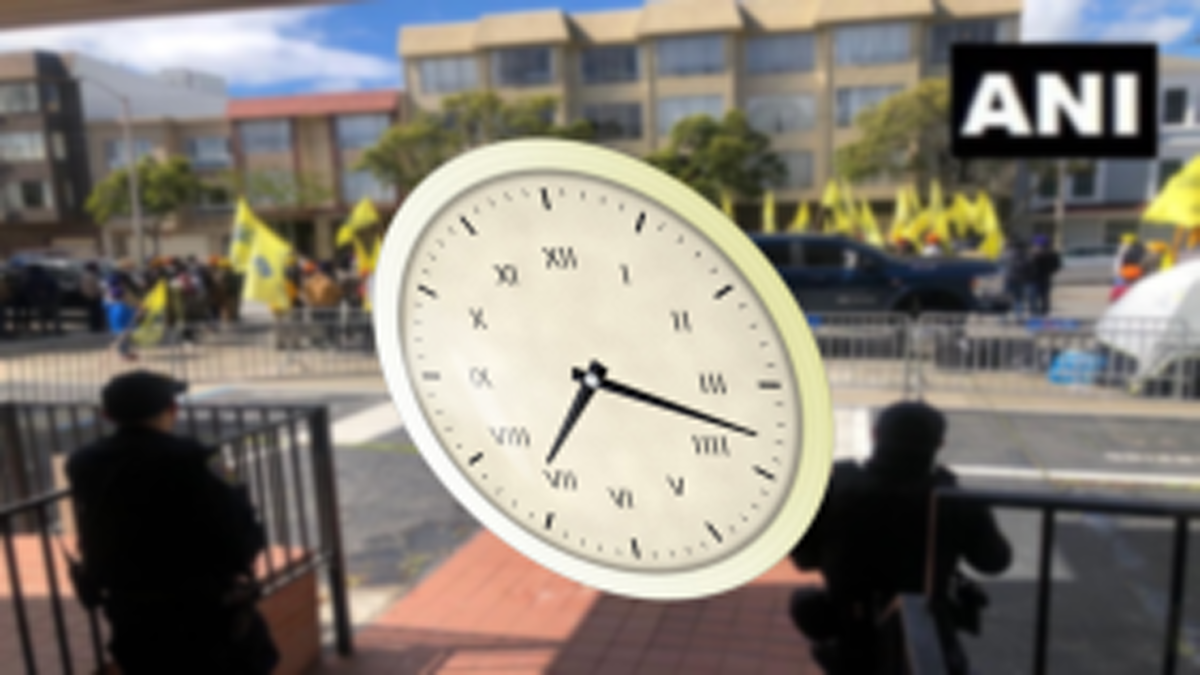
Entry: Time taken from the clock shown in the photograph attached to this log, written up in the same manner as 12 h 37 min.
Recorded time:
7 h 18 min
